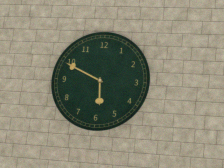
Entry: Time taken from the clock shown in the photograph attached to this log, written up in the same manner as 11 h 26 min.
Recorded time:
5 h 49 min
